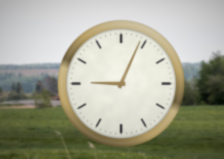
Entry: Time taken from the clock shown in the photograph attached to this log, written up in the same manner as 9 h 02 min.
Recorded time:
9 h 04 min
